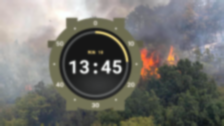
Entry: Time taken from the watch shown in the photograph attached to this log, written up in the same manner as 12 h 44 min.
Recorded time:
13 h 45 min
